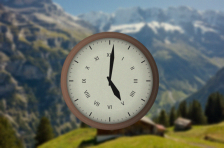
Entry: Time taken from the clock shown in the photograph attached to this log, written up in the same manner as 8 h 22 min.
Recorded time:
5 h 01 min
